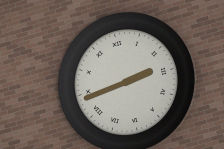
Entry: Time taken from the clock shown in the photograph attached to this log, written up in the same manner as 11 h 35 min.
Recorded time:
2 h 44 min
